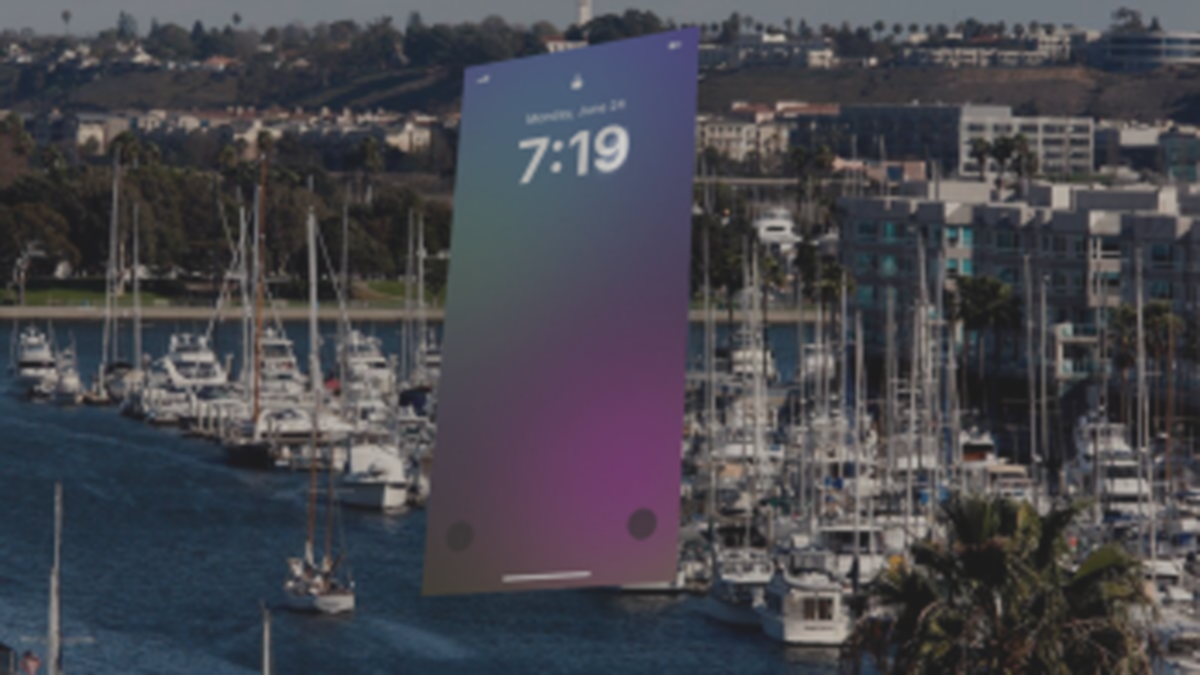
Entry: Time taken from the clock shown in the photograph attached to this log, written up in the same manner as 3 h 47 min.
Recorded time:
7 h 19 min
